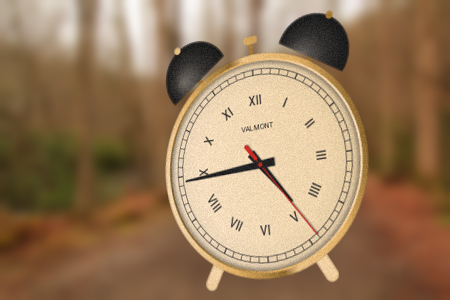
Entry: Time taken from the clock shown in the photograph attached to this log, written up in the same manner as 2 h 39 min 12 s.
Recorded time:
4 h 44 min 24 s
